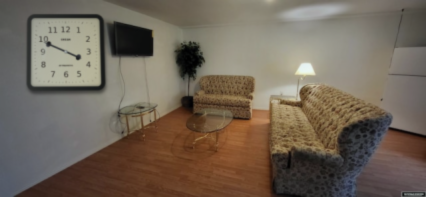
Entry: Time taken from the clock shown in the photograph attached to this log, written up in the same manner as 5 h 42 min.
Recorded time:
3 h 49 min
